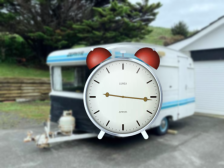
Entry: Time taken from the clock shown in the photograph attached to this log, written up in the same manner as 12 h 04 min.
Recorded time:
9 h 16 min
